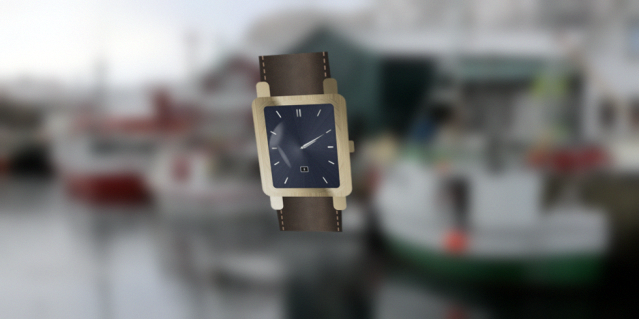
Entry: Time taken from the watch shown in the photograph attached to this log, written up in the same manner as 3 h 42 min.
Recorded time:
2 h 10 min
